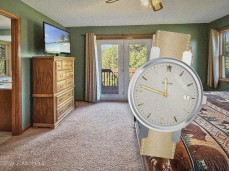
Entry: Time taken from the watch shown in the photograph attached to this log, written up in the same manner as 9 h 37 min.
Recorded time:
11 h 47 min
